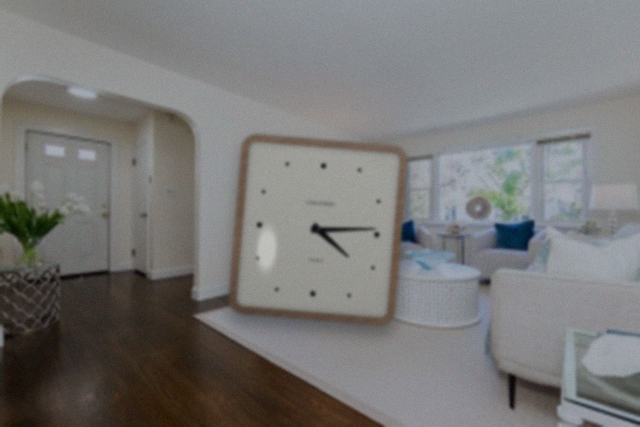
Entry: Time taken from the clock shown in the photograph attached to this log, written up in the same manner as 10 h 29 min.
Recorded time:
4 h 14 min
